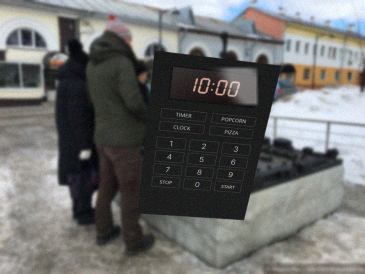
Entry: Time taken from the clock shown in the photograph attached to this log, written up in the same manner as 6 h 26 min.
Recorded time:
10 h 00 min
